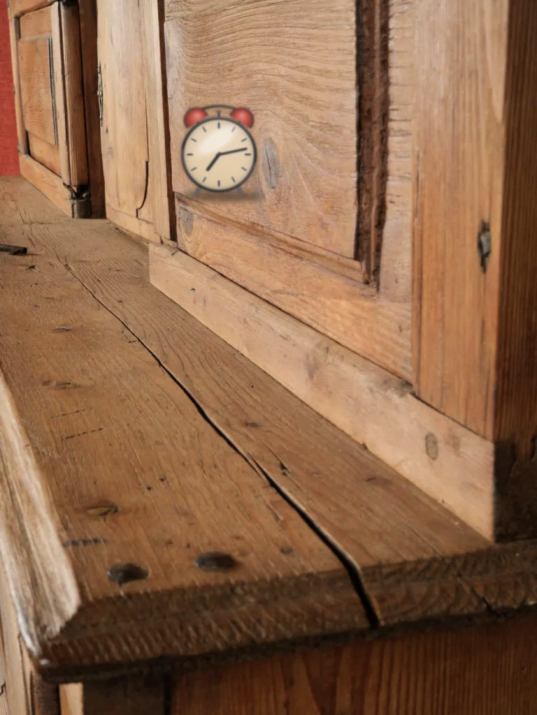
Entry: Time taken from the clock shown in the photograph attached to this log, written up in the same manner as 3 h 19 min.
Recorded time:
7 h 13 min
